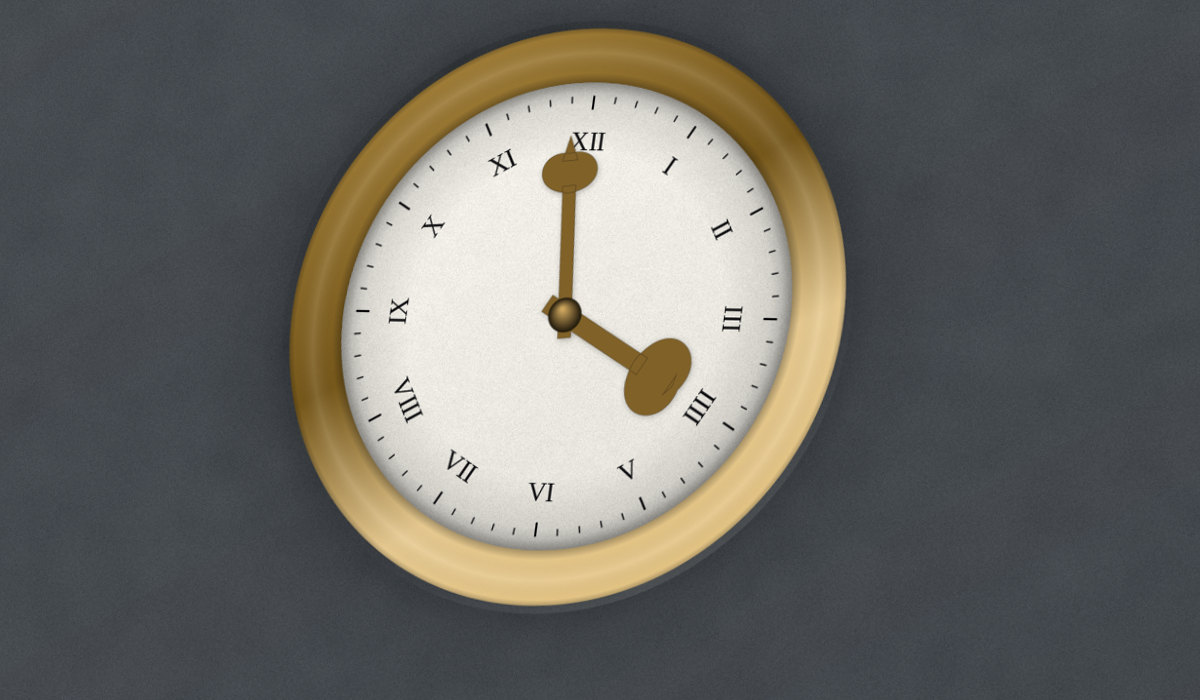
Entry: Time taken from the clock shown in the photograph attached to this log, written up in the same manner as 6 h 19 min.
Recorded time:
3 h 59 min
